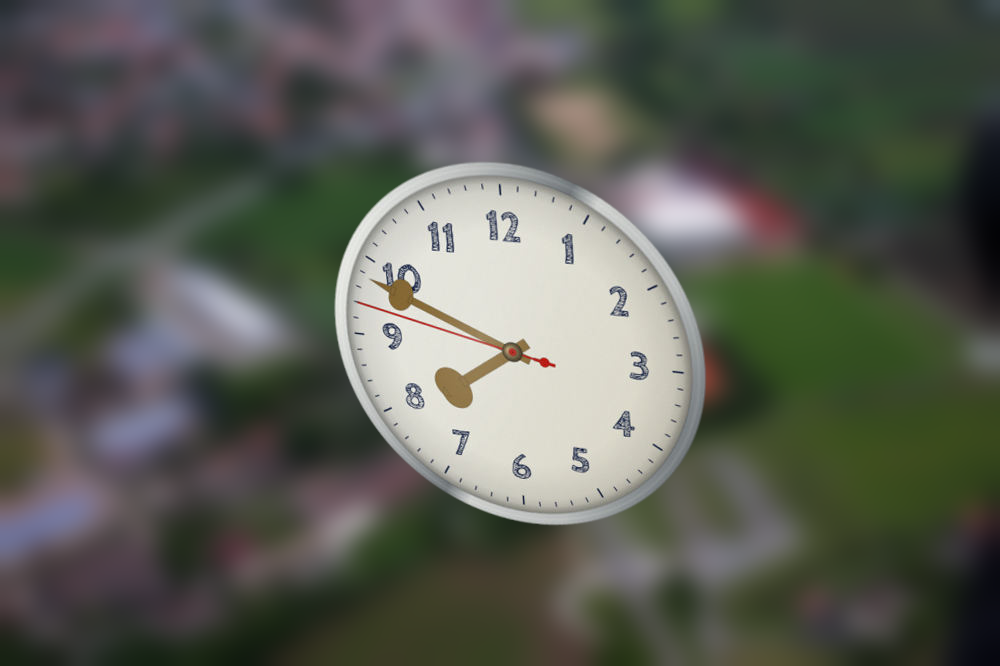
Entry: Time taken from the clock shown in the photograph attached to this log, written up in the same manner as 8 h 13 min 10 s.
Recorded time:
7 h 48 min 47 s
